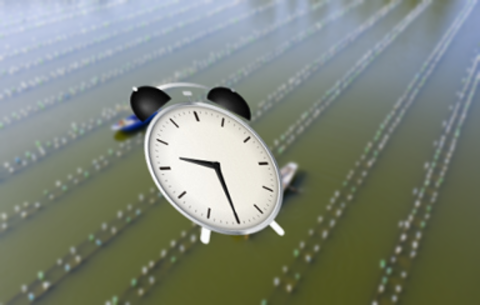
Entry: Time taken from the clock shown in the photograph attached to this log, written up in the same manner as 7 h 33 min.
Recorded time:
9 h 30 min
